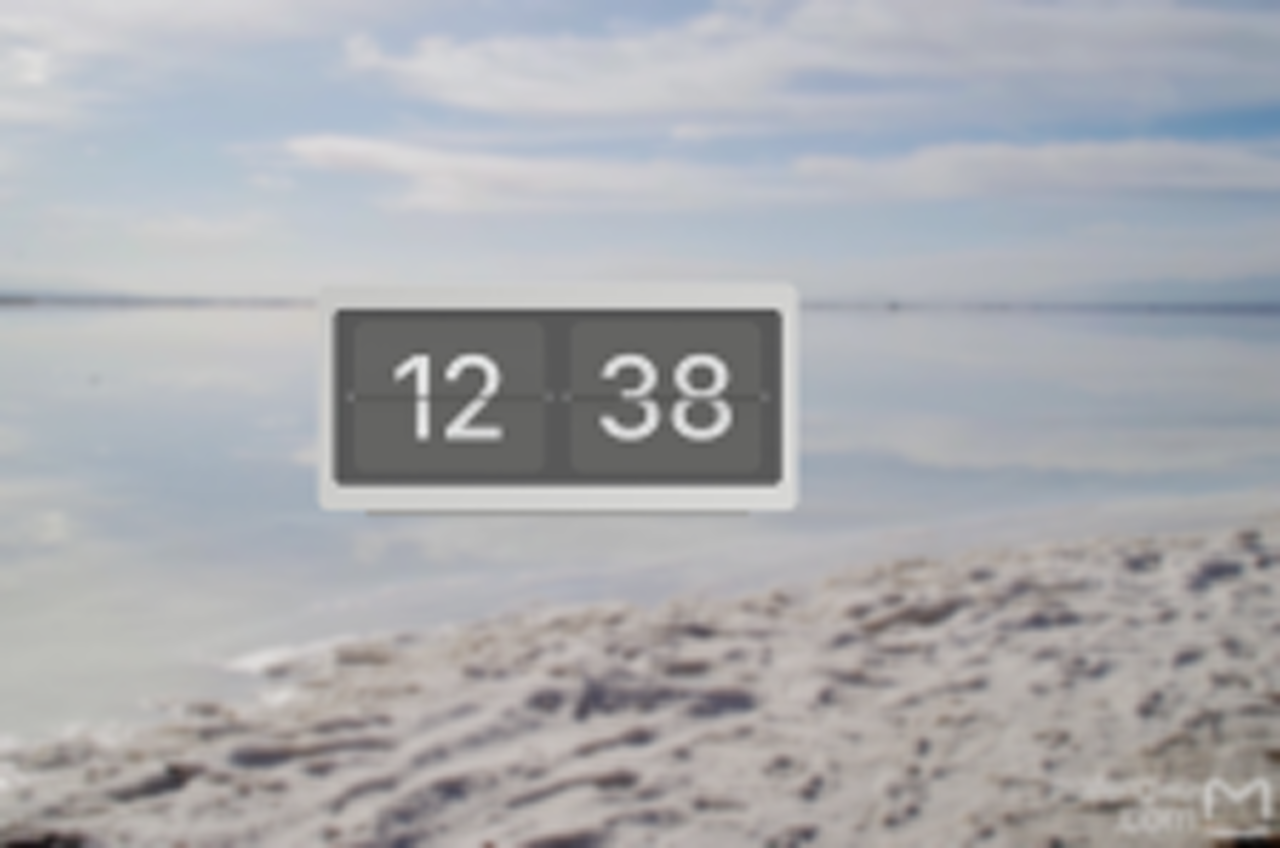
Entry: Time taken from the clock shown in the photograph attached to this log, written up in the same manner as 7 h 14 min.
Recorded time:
12 h 38 min
